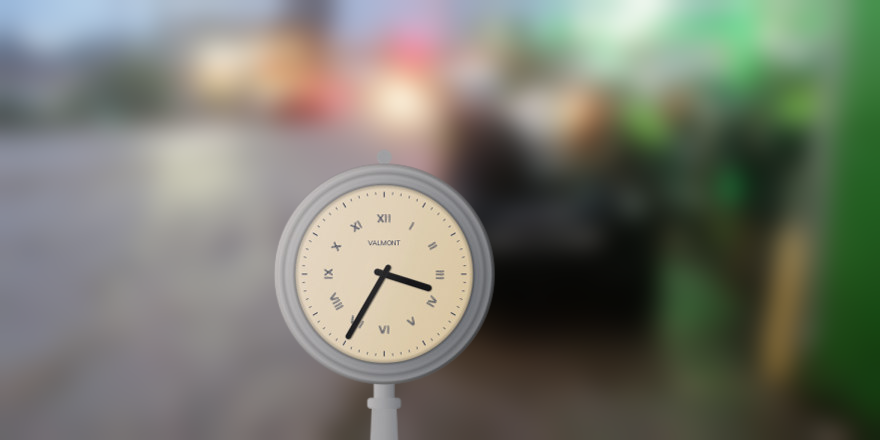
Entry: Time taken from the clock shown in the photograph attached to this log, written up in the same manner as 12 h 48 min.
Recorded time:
3 h 35 min
